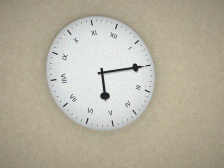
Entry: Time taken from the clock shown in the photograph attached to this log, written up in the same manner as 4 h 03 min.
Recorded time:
5 h 10 min
